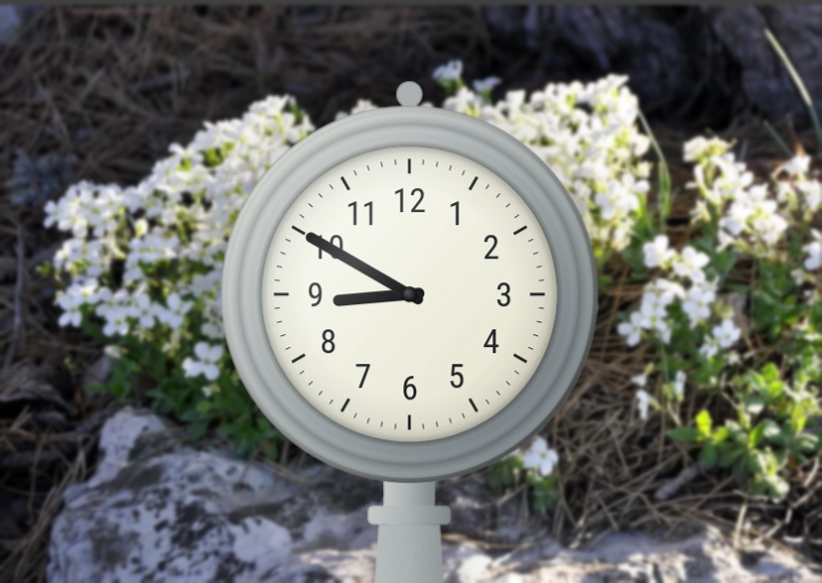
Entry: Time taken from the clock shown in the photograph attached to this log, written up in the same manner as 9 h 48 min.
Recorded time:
8 h 50 min
